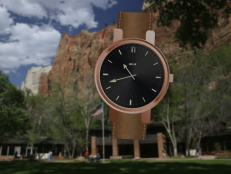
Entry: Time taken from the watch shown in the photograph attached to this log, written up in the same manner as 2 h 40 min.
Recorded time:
10 h 42 min
